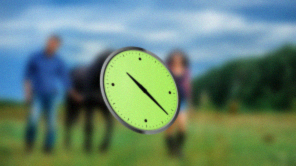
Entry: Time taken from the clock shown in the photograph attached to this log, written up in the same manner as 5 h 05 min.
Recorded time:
10 h 22 min
